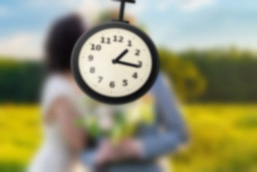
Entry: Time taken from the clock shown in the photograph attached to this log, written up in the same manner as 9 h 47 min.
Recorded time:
1 h 16 min
